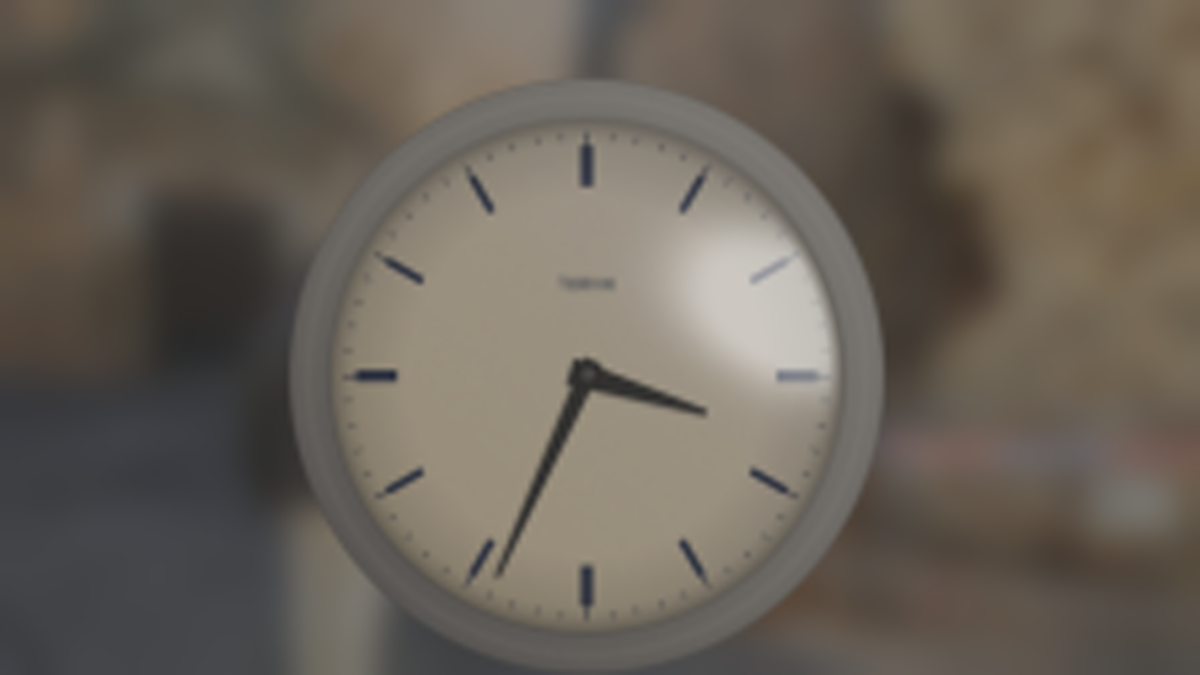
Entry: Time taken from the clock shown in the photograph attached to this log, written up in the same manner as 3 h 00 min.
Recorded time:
3 h 34 min
